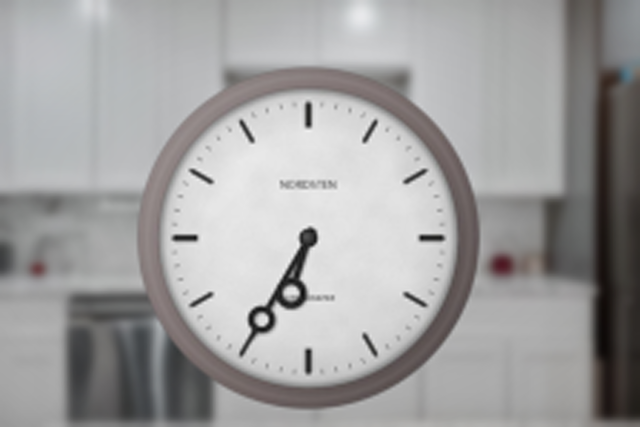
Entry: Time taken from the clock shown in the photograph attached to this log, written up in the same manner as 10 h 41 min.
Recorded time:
6 h 35 min
